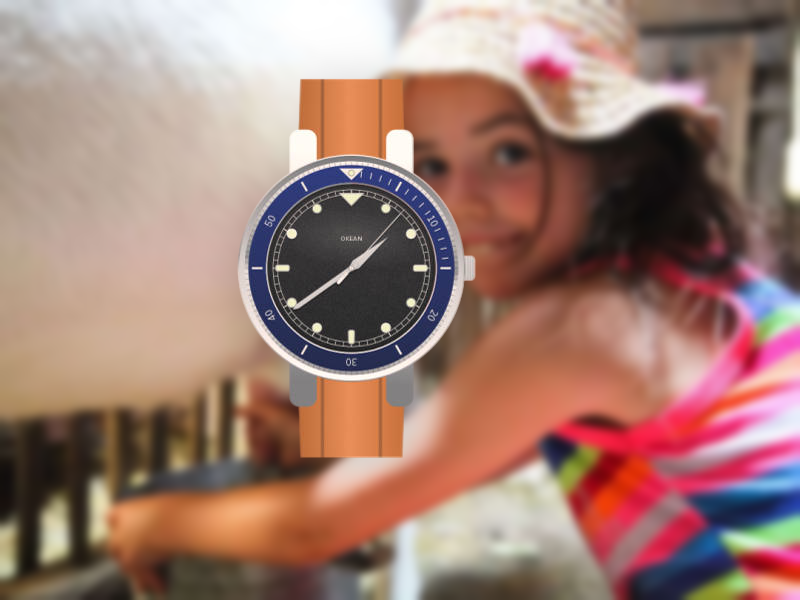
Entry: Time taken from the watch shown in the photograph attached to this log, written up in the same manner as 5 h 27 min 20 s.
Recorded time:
1 h 39 min 07 s
